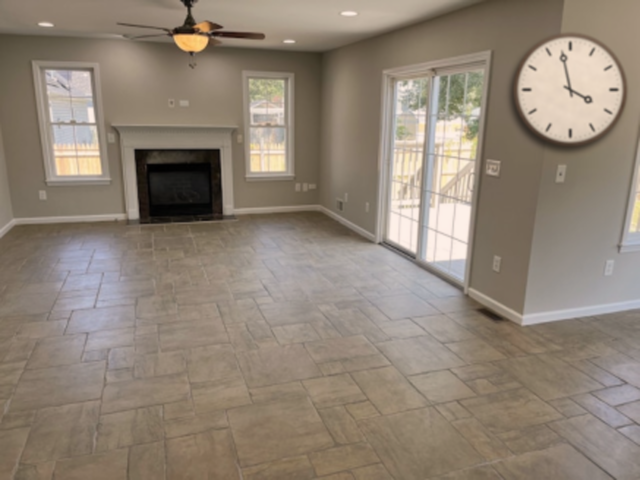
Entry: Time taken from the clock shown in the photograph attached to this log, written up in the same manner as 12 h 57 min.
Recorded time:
3 h 58 min
